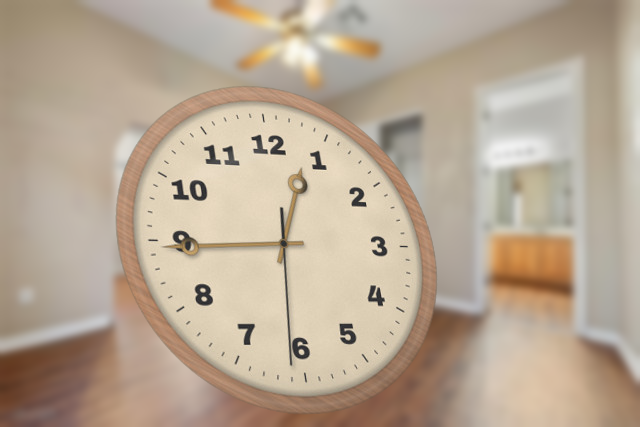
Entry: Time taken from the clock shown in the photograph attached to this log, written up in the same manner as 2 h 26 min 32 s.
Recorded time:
12 h 44 min 31 s
